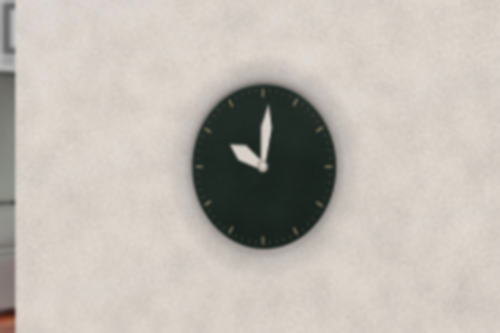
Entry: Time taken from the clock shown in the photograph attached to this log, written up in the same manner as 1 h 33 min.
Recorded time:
10 h 01 min
